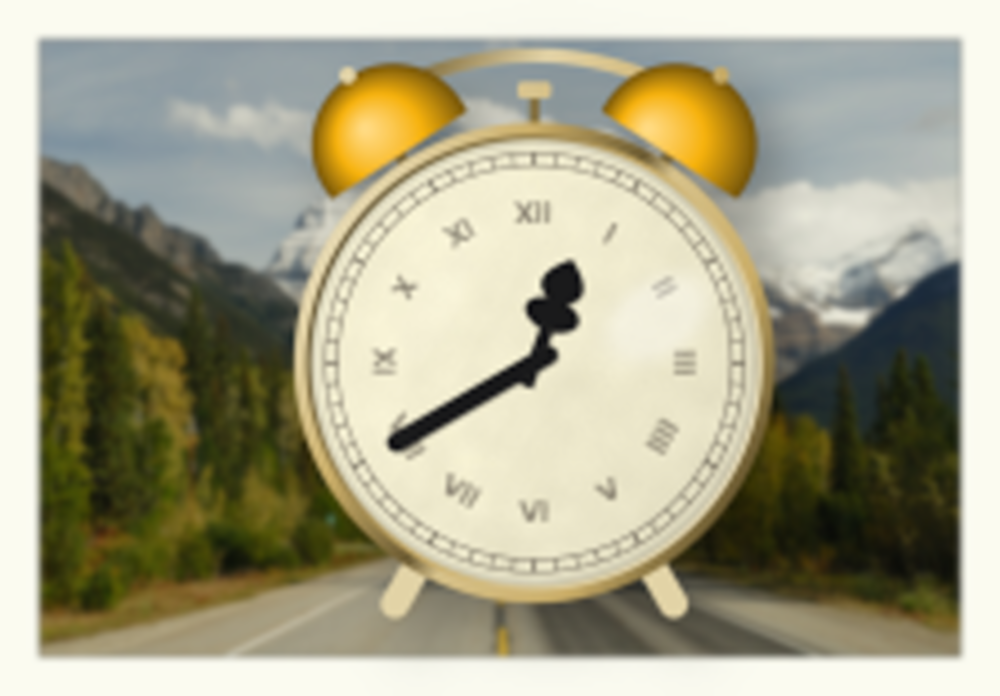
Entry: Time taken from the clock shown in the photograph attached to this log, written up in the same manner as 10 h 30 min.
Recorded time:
12 h 40 min
